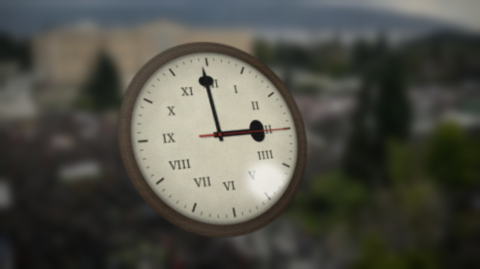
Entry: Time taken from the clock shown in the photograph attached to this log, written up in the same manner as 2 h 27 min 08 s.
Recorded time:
2 h 59 min 15 s
